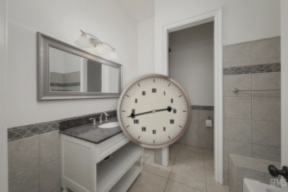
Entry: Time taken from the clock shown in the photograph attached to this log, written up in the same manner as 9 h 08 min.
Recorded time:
2 h 43 min
